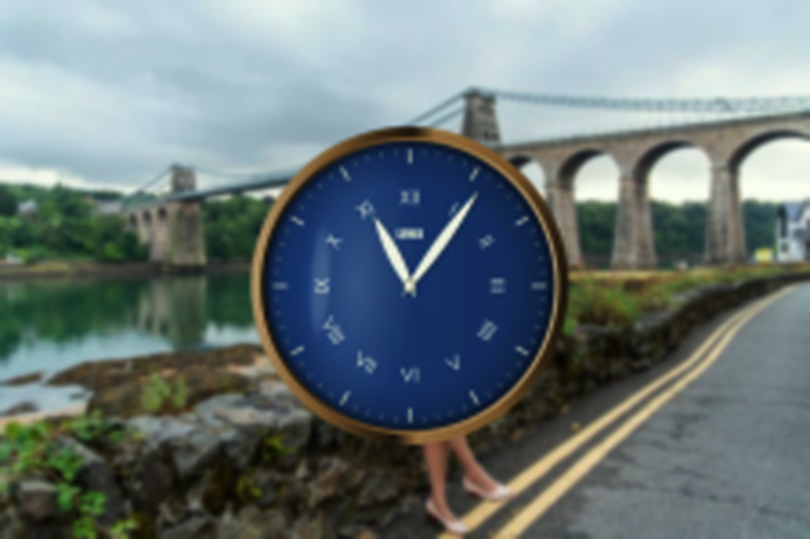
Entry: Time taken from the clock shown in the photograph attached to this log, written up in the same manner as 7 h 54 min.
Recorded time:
11 h 06 min
